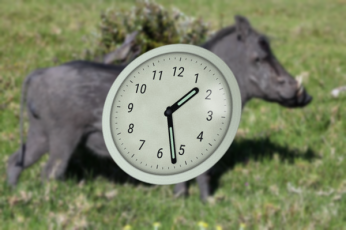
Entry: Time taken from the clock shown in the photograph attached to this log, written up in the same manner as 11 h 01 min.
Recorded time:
1 h 27 min
